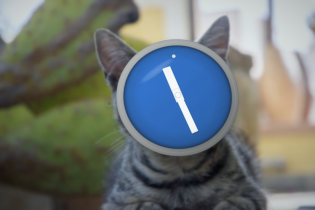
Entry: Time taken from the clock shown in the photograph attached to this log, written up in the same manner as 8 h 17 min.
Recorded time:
11 h 27 min
